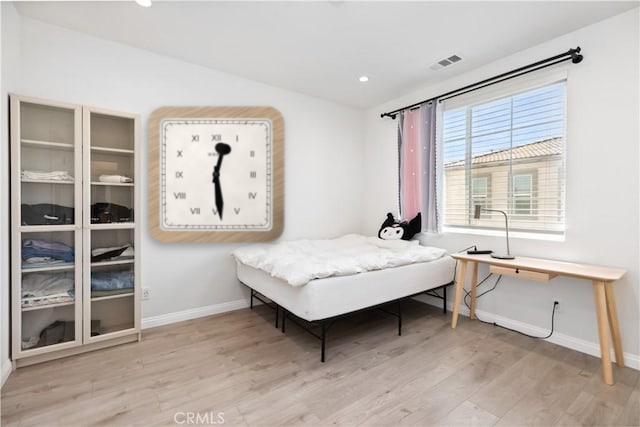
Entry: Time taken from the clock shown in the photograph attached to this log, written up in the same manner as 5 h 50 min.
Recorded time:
12 h 29 min
